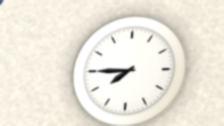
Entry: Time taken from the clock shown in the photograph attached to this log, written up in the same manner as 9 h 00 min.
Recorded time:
7 h 45 min
